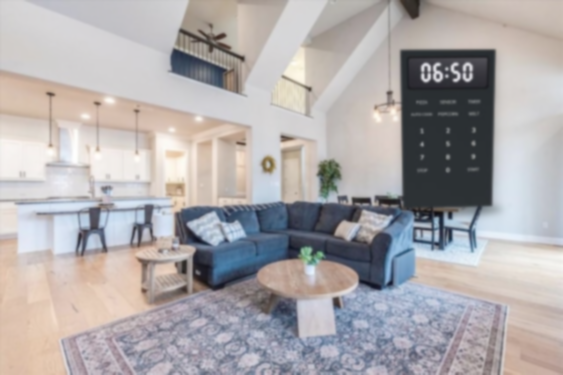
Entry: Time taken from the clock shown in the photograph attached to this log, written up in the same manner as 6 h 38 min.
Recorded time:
6 h 50 min
